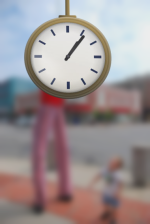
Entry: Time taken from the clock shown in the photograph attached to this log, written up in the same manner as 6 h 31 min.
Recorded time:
1 h 06 min
